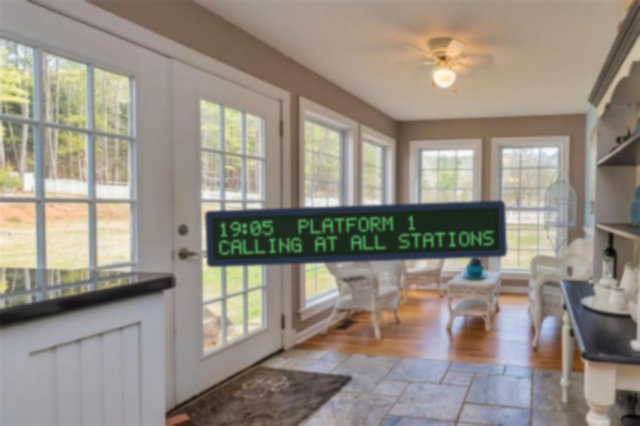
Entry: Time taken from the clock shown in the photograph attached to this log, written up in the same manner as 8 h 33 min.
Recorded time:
19 h 05 min
